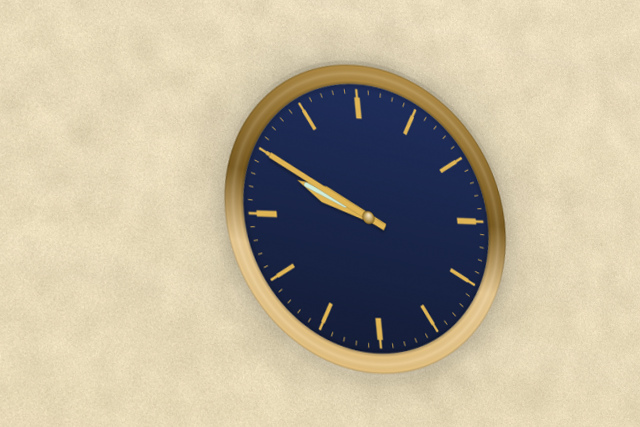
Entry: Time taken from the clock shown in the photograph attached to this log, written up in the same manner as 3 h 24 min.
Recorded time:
9 h 50 min
